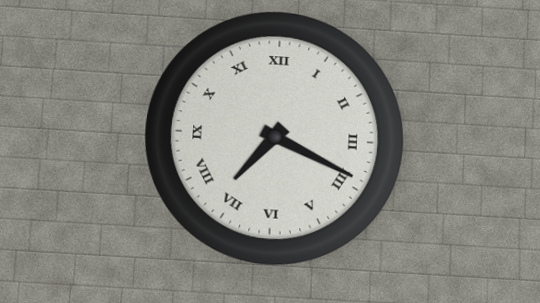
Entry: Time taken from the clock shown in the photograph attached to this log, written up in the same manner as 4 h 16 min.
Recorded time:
7 h 19 min
